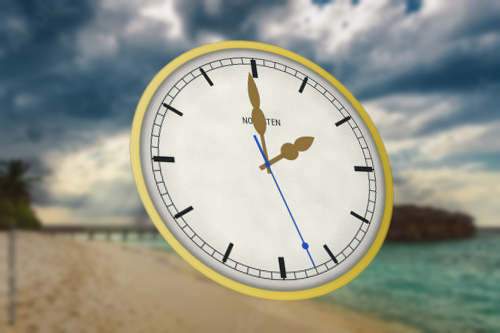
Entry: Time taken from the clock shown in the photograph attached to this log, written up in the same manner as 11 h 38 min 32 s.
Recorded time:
1 h 59 min 27 s
